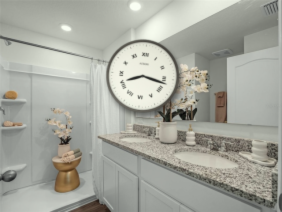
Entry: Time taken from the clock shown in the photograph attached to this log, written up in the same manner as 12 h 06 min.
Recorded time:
8 h 17 min
